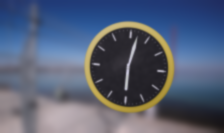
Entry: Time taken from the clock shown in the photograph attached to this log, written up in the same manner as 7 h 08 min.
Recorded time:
6 h 02 min
